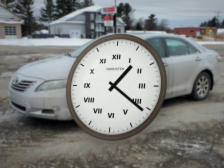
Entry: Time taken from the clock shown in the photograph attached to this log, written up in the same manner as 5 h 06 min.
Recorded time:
1 h 21 min
